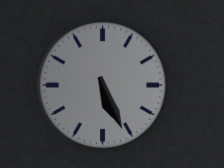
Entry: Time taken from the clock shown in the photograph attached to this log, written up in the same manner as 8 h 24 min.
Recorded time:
5 h 26 min
